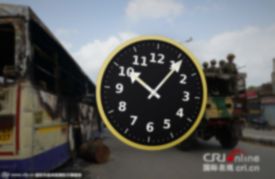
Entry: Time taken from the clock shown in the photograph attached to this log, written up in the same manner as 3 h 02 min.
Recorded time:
10 h 06 min
